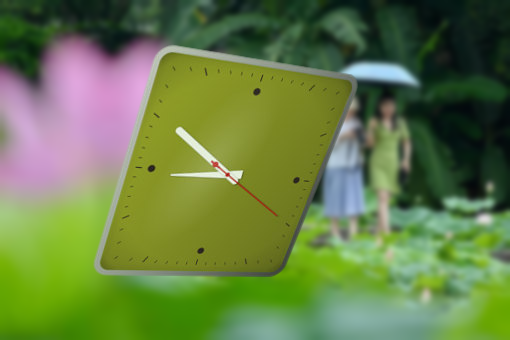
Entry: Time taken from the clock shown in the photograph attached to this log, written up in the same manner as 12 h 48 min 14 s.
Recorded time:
8 h 50 min 20 s
